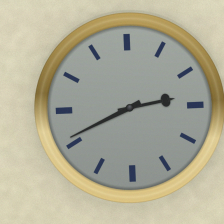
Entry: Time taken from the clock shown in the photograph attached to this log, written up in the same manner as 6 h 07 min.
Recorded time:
2 h 41 min
